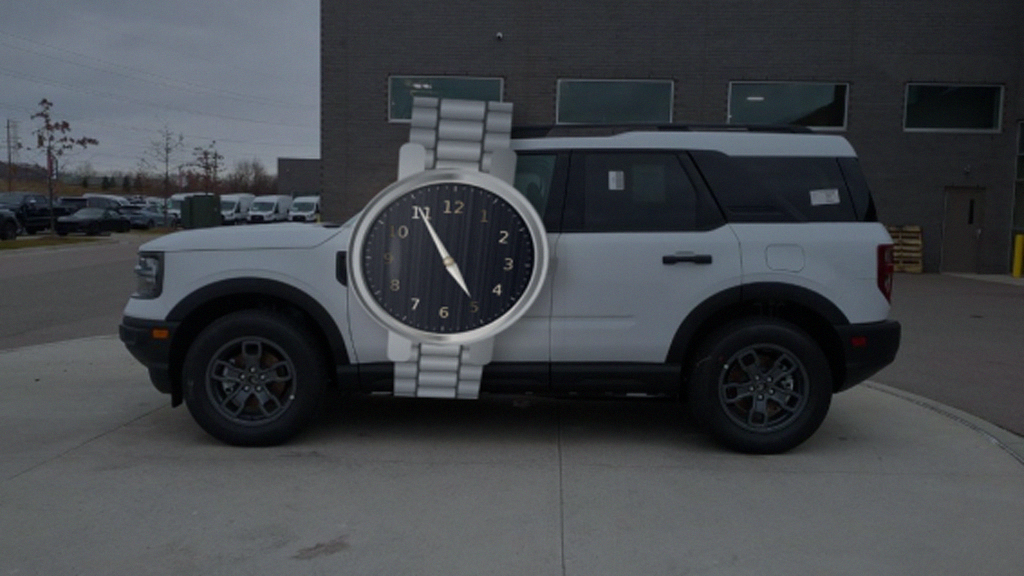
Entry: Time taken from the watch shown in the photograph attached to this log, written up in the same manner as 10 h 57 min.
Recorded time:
4 h 55 min
